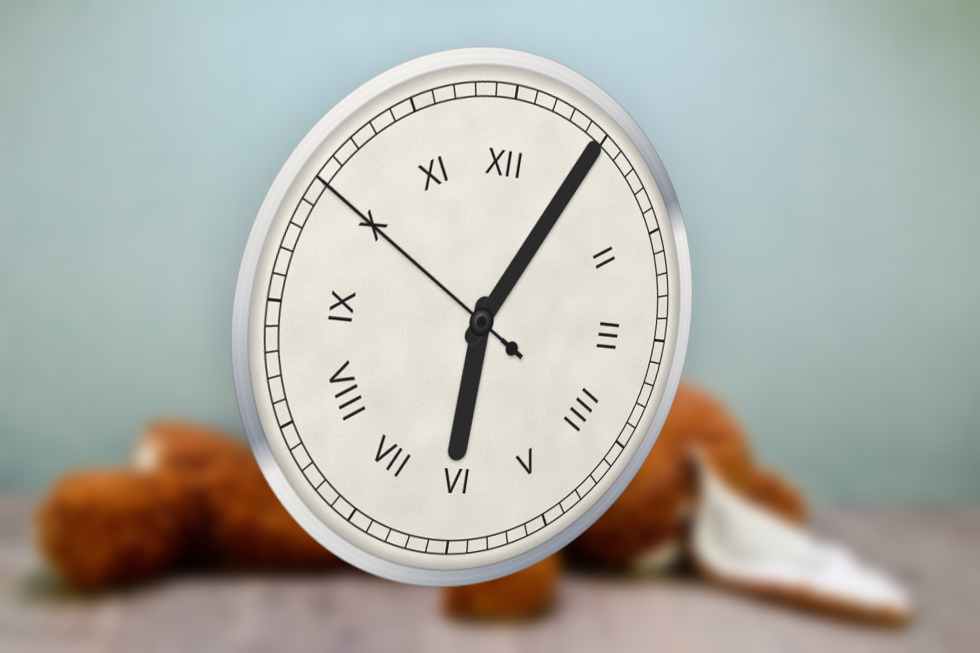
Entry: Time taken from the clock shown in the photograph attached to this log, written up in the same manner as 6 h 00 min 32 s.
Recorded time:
6 h 04 min 50 s
